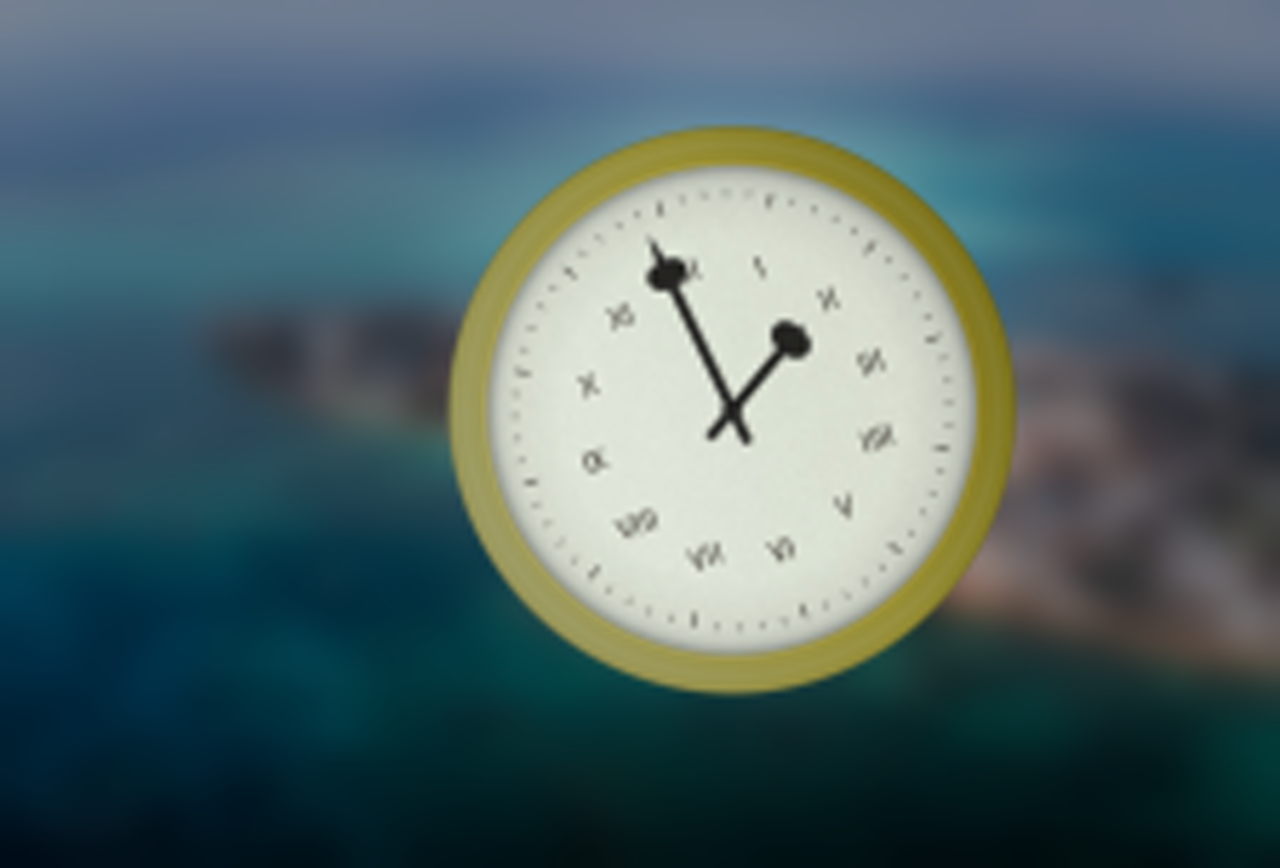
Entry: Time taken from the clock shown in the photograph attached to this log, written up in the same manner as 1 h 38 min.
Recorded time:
1 h 59 min
